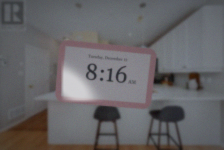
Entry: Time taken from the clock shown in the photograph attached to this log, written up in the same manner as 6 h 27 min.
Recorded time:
8 h 16 min
